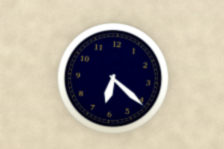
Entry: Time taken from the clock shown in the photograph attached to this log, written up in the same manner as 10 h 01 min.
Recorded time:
6 h 21 min
